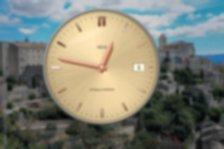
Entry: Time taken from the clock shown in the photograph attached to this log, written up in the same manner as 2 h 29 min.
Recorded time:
12 h 47 min
